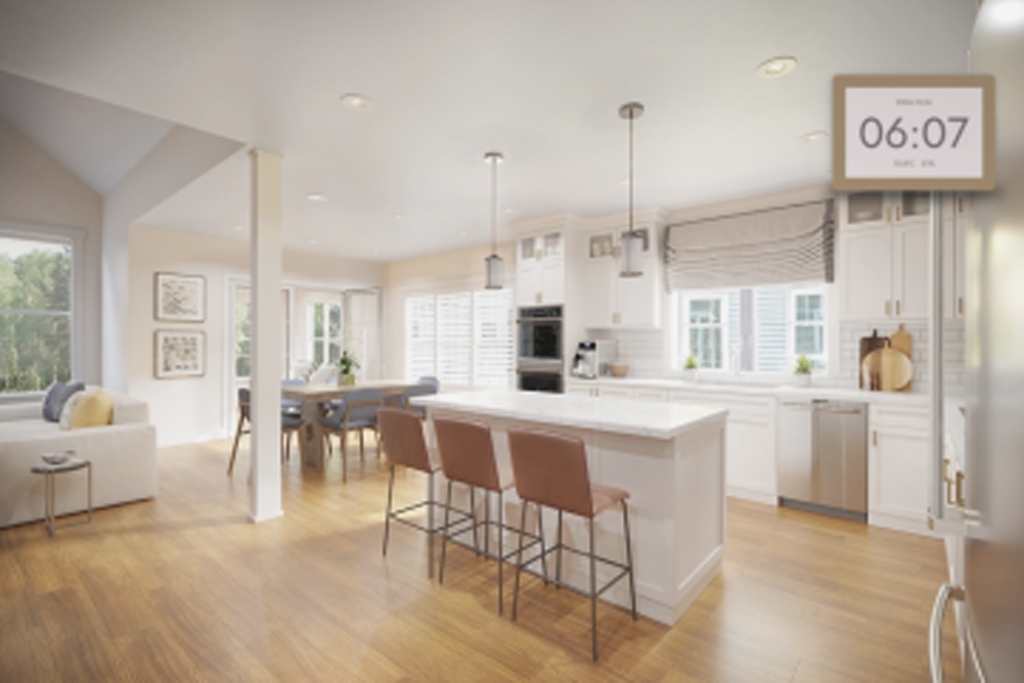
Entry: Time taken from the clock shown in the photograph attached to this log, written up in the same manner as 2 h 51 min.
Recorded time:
6 h 07 min
